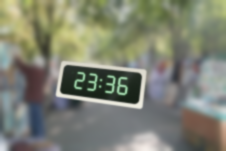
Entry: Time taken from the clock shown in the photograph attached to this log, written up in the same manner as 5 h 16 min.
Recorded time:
23 h 36 min
